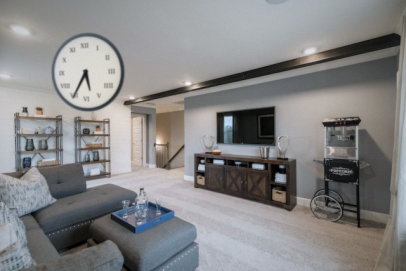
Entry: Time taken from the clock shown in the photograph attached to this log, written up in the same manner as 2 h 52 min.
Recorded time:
5 h 35 min
